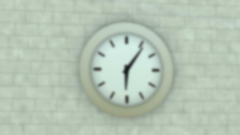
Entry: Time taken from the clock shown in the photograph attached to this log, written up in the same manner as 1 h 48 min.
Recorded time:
6 h 06 min
